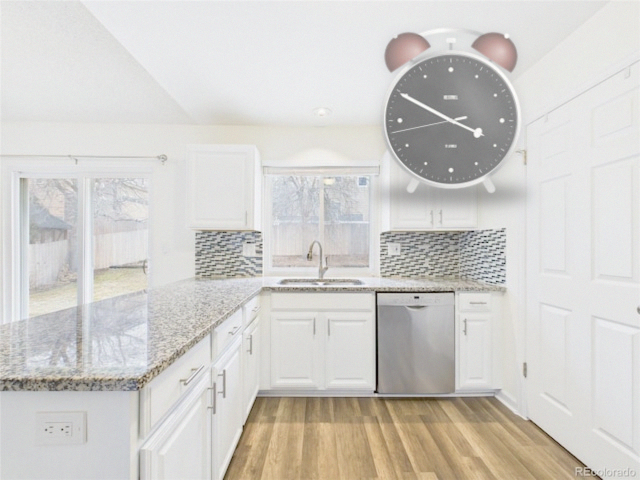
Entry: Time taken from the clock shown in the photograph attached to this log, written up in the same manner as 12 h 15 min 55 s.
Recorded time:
3 h 49 min 43 s
